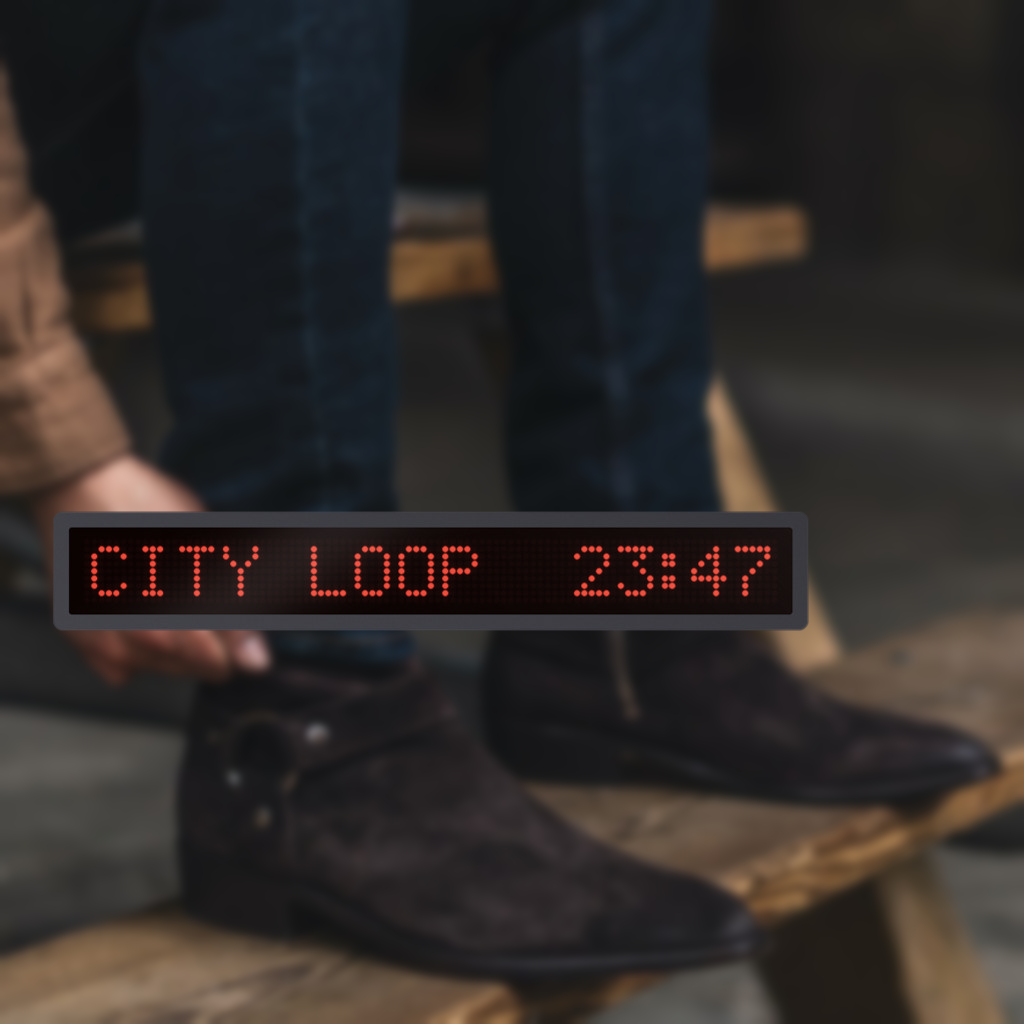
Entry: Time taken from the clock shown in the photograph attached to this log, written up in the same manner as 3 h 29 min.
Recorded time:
23 h 47 min
